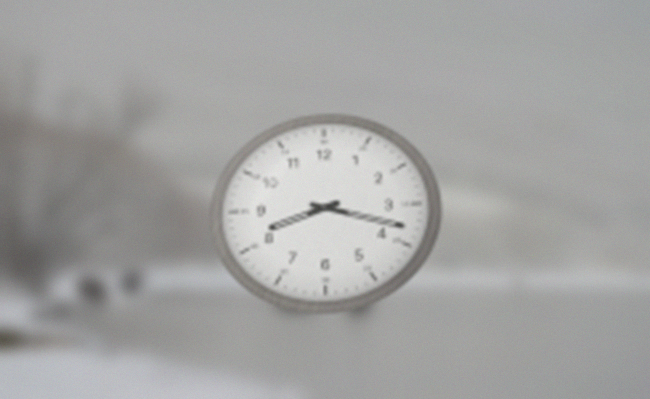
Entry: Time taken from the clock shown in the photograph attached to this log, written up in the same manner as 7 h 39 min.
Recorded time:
8 h 18 min
